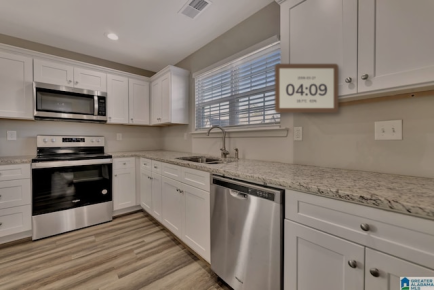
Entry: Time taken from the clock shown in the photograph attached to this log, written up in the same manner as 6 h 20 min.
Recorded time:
4 h 09 min
